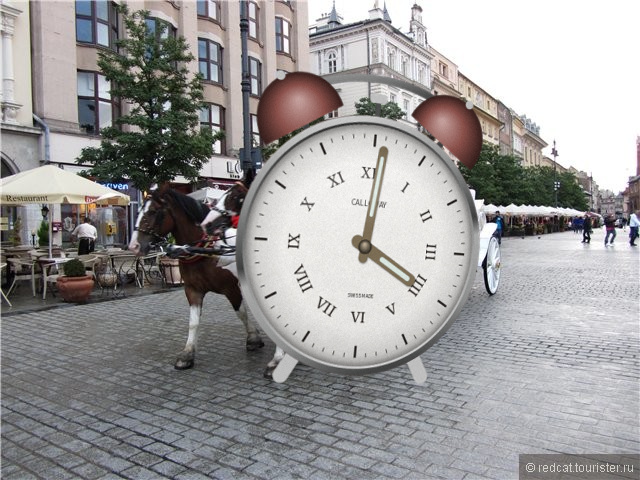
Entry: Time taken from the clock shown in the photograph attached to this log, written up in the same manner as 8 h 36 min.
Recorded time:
4 h 01 min
